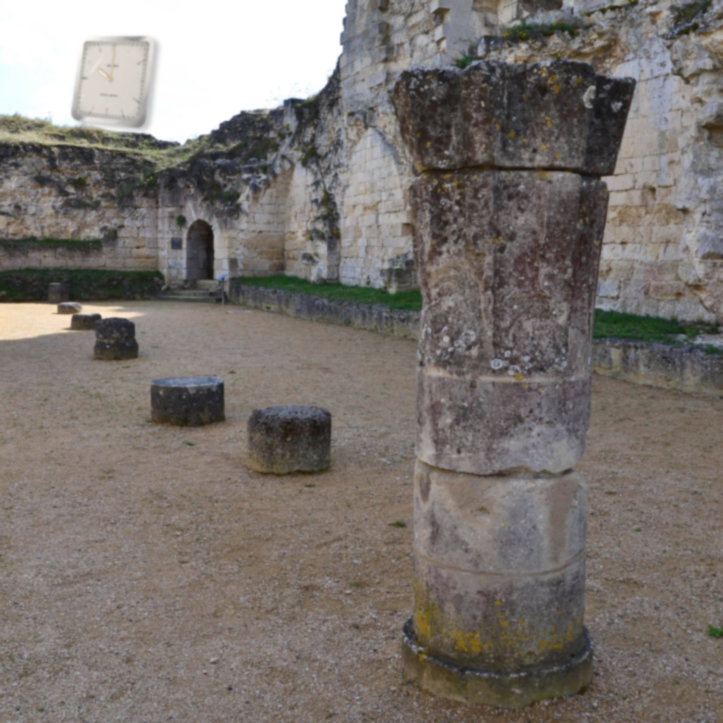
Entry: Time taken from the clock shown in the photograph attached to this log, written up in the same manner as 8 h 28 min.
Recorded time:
10 h 00 min
